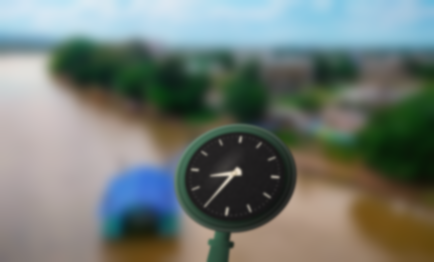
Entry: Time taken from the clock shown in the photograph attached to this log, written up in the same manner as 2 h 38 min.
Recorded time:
8 h 35 min
